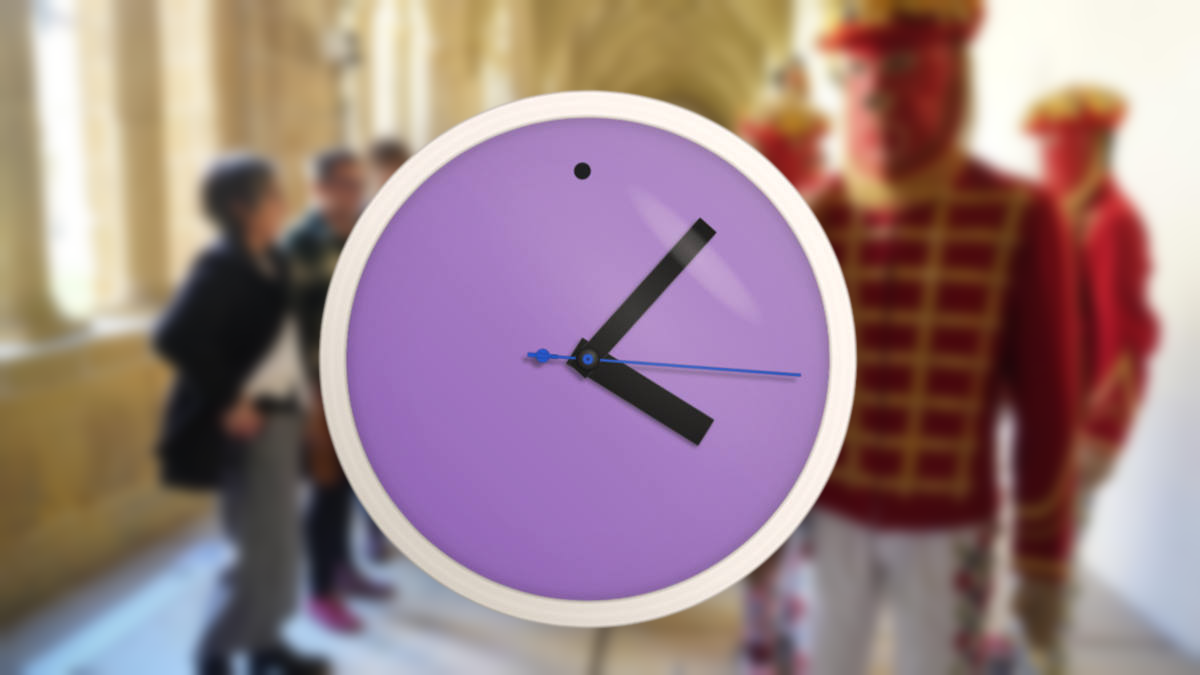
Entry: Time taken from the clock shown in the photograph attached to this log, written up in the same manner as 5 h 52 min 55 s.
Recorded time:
4 h 07 min 16 s
